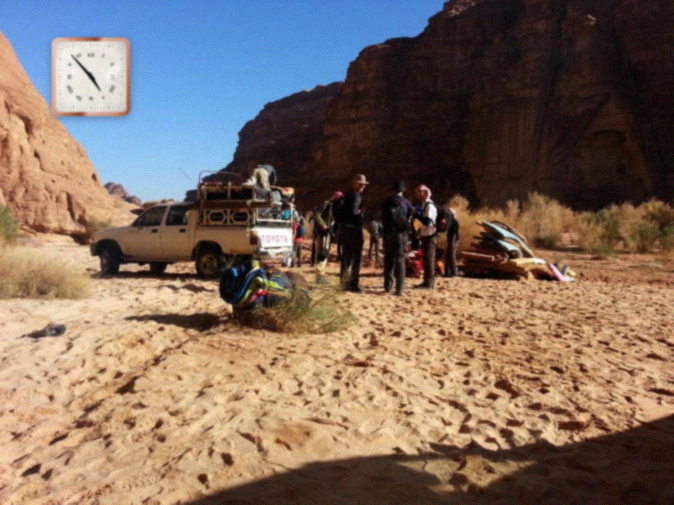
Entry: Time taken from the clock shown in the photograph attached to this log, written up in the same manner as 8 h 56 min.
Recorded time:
4 h 53 min
